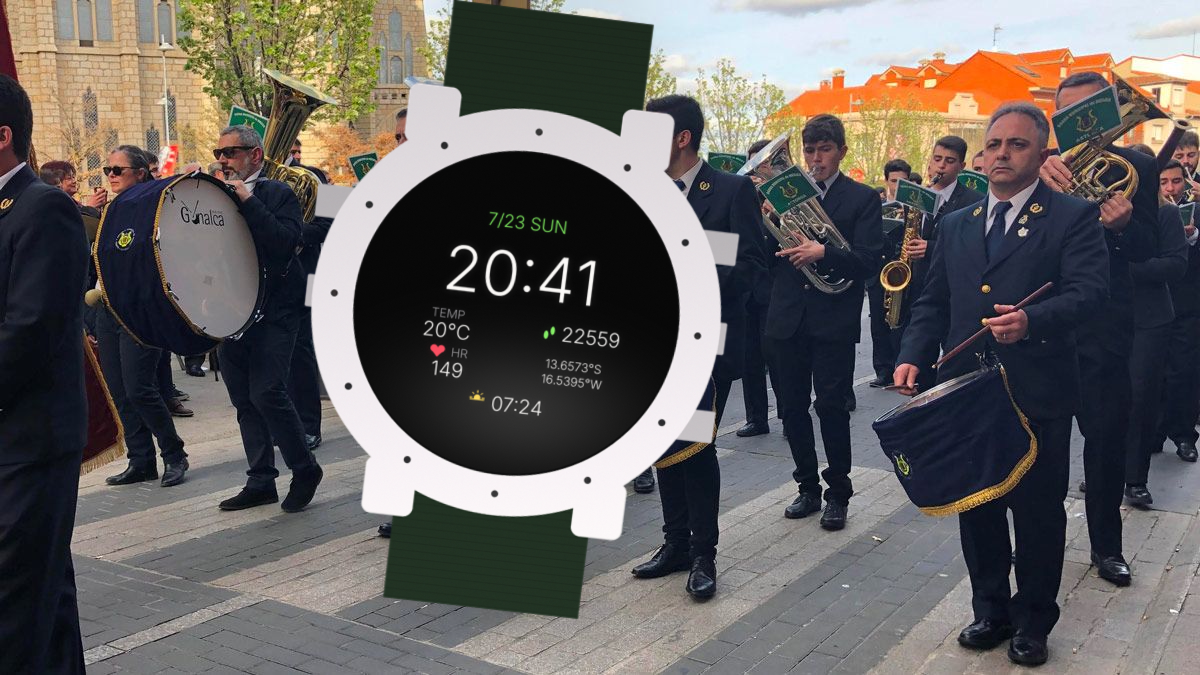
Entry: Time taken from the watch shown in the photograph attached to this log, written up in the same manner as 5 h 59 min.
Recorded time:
20 h 41 min
